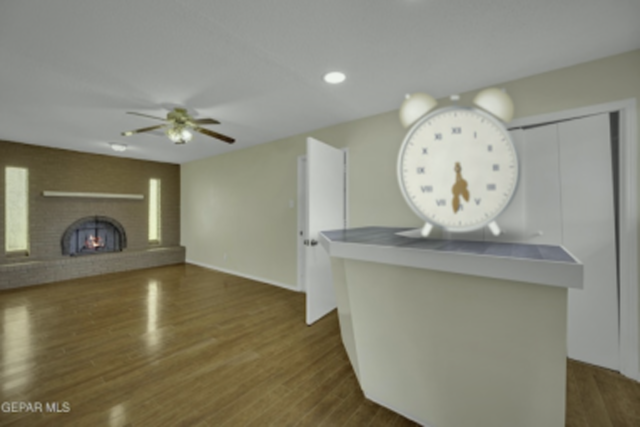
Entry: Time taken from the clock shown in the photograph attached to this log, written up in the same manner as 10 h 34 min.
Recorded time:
5 h 31 min
